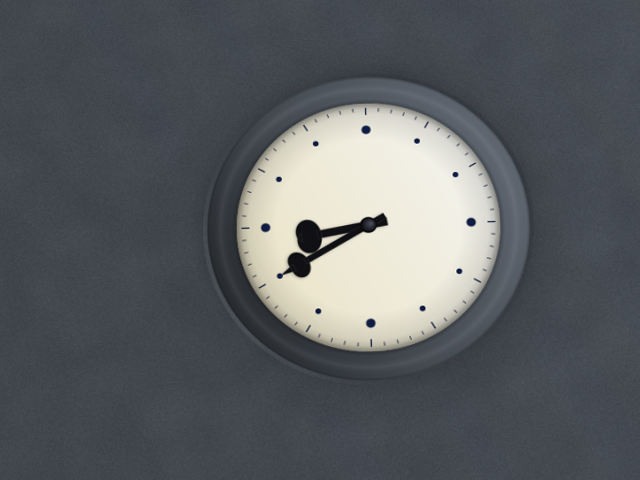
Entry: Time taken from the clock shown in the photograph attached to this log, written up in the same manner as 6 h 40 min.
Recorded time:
8 h 40 min
